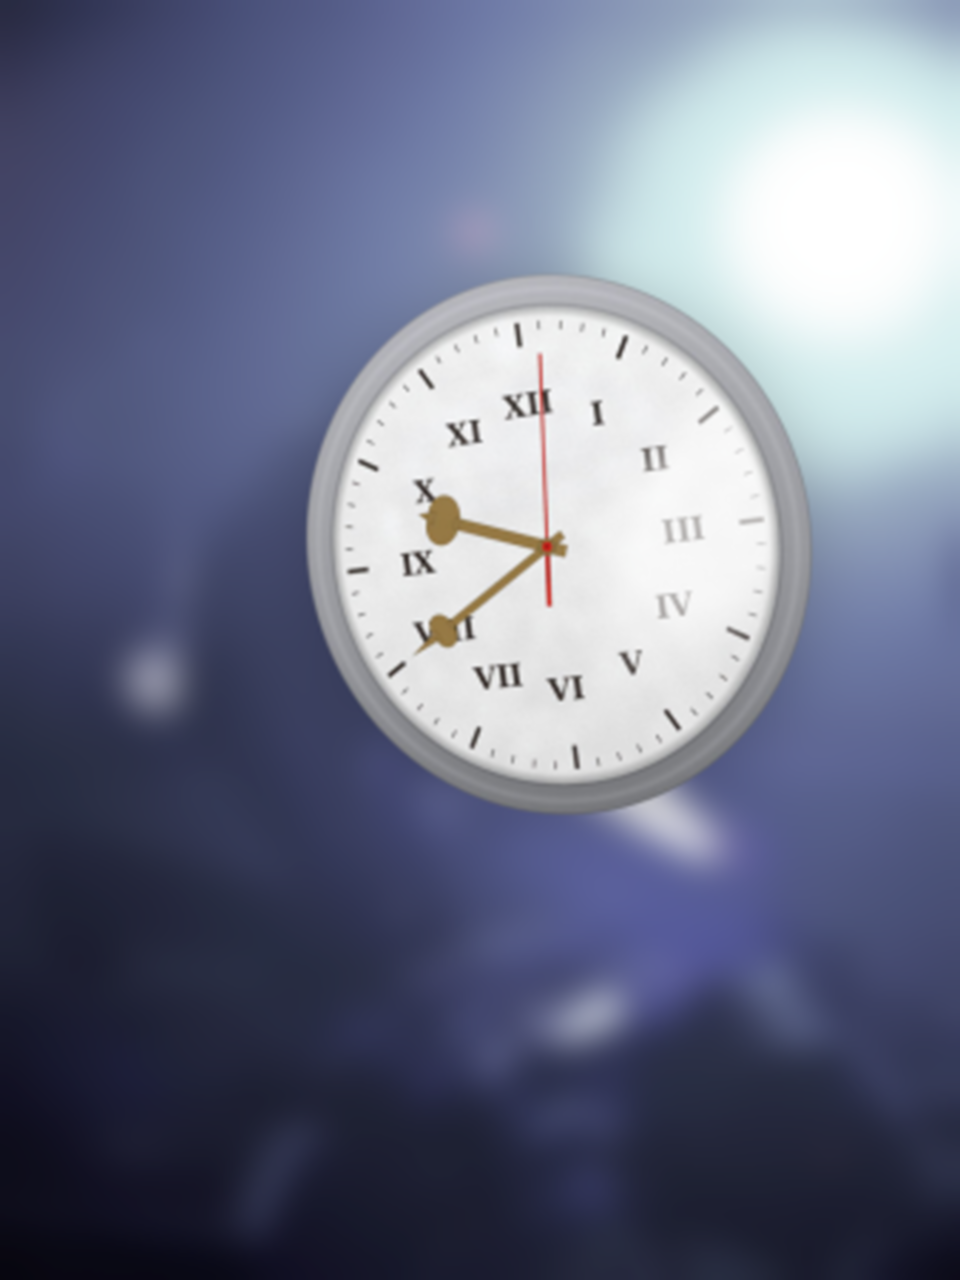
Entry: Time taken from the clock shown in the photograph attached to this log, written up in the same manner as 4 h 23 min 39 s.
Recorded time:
9 h 40 min 01 s
